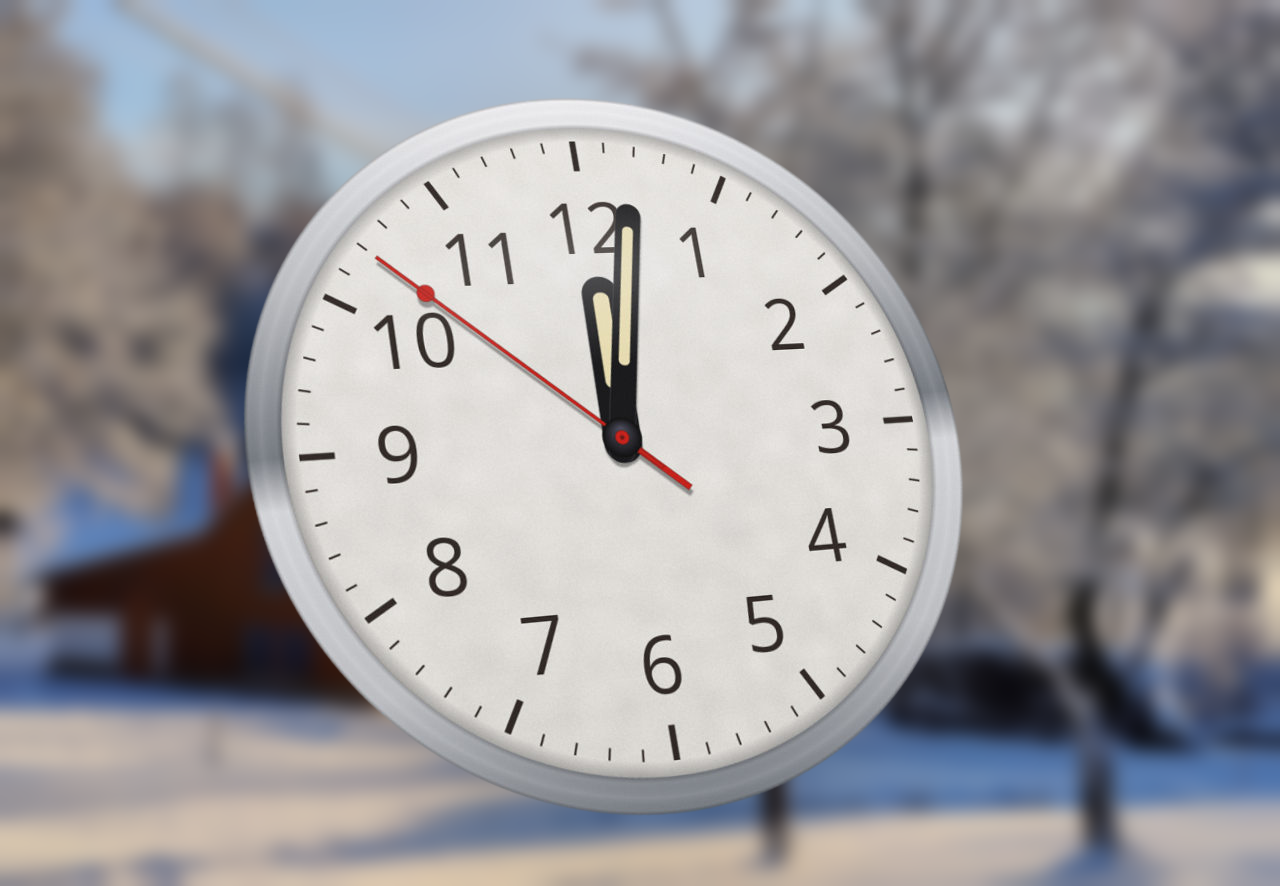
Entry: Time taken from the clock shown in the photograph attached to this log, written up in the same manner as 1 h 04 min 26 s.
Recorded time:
12 h 01 min 52 s
